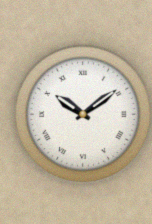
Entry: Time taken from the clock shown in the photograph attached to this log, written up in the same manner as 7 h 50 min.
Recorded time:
10 h 09 min
